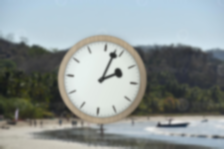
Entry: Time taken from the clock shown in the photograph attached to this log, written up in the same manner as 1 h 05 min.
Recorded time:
2 h 03 min
